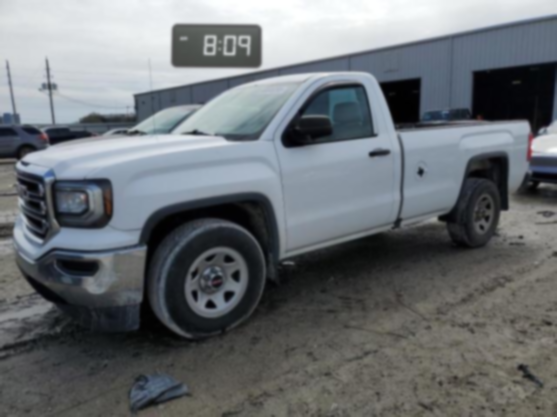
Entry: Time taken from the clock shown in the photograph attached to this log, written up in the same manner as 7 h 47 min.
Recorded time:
8 h 09 min
